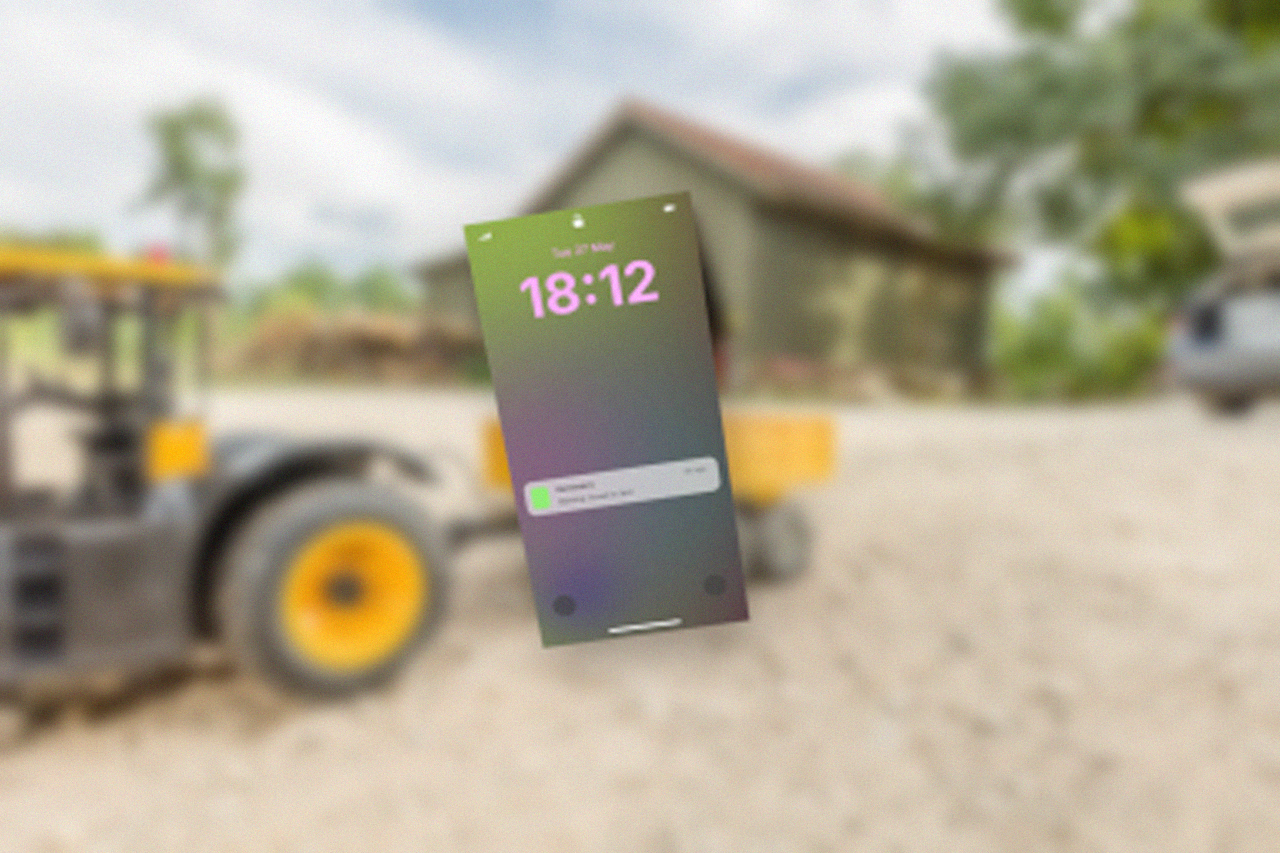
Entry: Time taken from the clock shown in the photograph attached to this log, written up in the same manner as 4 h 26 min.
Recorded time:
18 h 12 min
